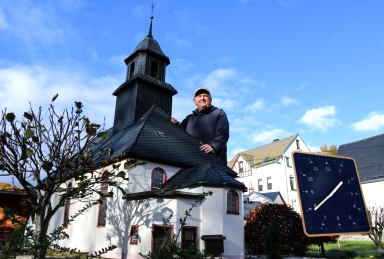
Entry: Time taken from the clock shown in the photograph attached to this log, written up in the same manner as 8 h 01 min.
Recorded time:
1 h 39 min
